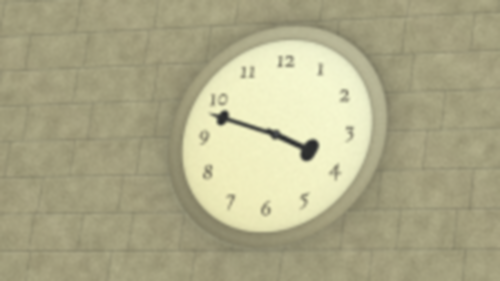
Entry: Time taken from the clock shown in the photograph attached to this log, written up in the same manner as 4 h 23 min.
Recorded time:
3 h 48 min
